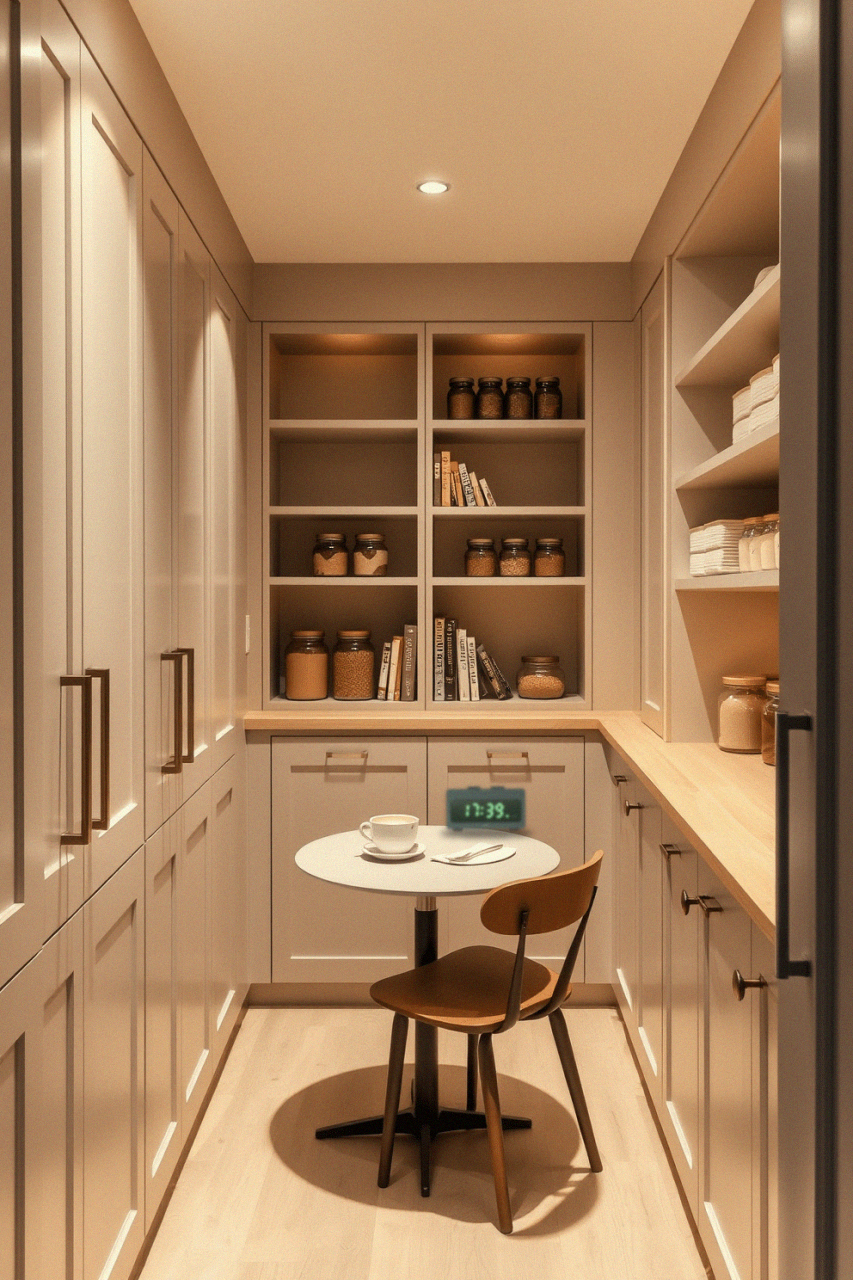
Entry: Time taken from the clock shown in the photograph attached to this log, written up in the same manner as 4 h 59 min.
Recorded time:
17 h 39 min
